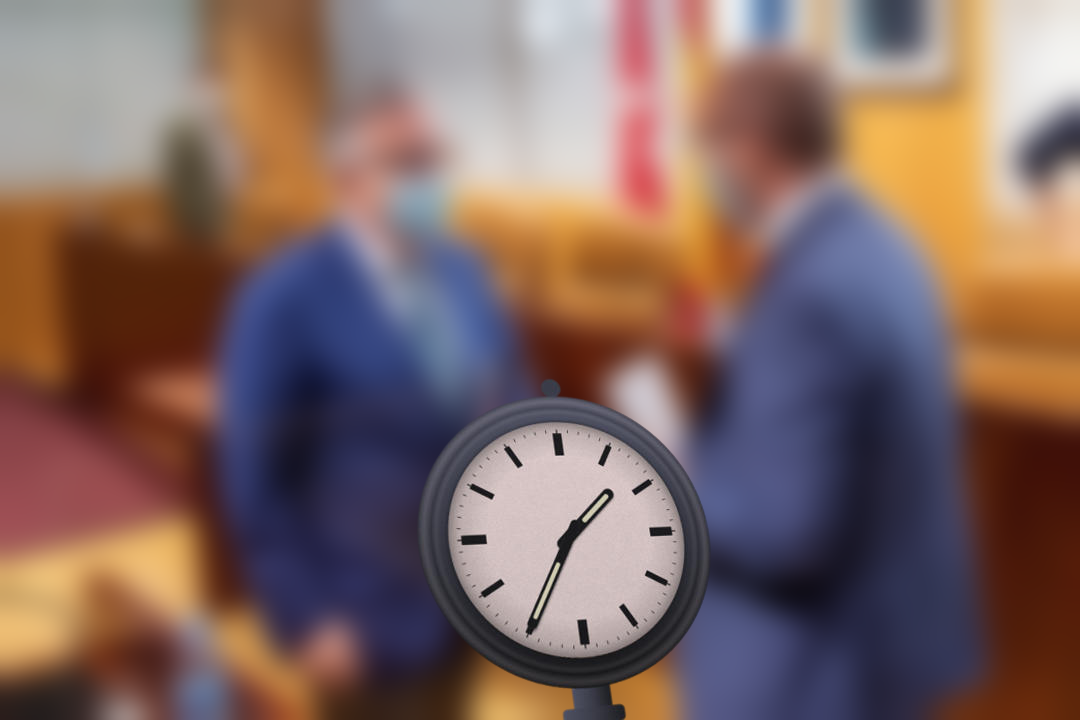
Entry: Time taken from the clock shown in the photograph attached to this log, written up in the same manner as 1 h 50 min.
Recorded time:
1 h 35 min
